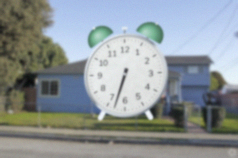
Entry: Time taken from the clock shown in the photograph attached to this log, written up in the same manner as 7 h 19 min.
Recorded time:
6 h 33 min
